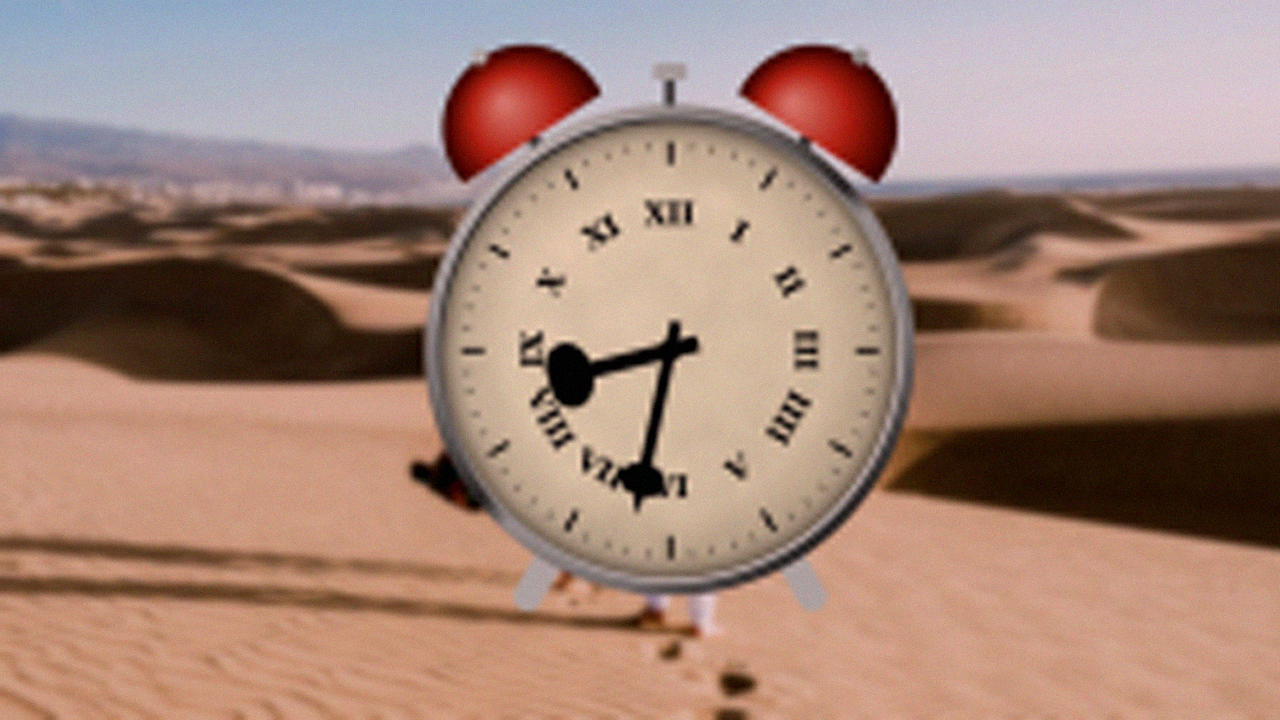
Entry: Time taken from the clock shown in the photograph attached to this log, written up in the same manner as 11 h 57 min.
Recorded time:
8 h 32 min
